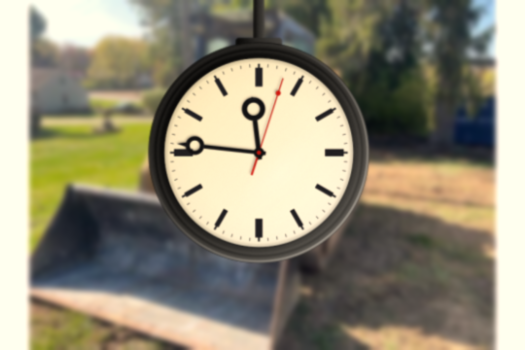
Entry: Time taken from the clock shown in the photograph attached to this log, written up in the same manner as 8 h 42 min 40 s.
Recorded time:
11 h 46 min 03 s
